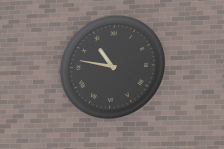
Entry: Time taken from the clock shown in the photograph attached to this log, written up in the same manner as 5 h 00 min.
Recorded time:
10 h 47 min
